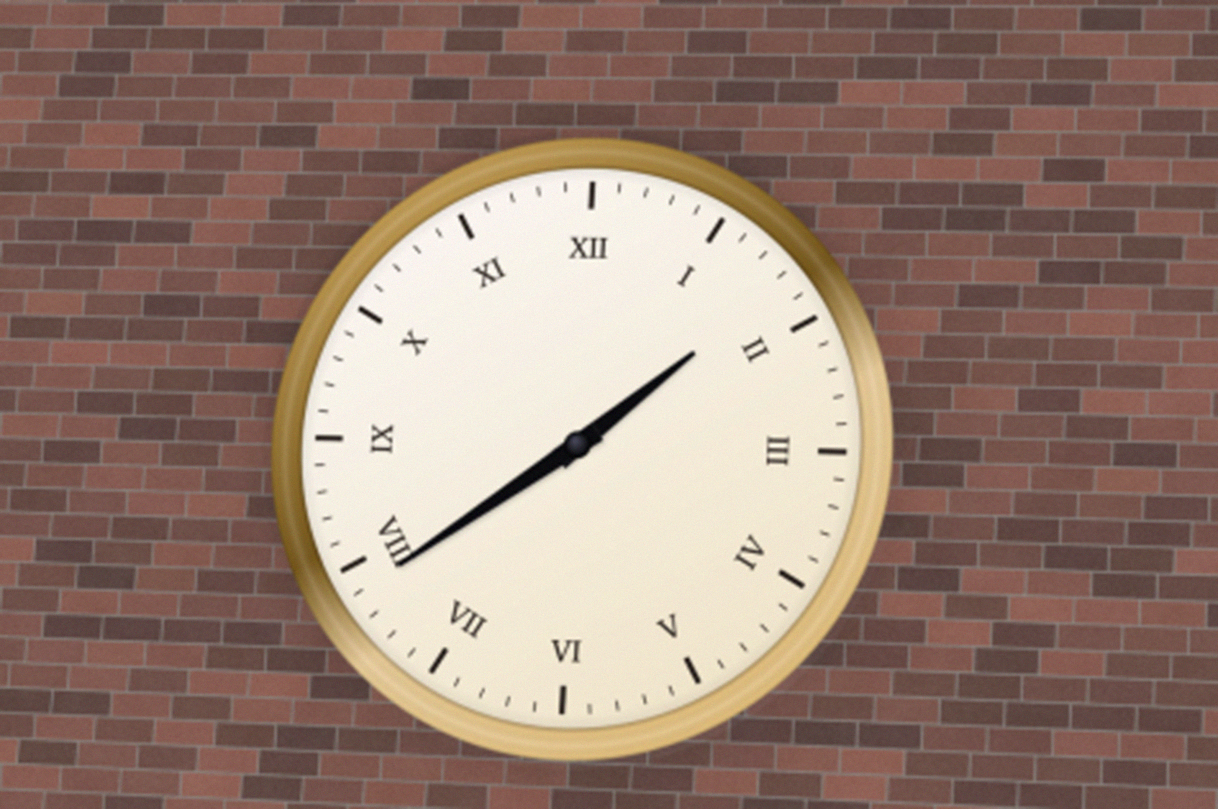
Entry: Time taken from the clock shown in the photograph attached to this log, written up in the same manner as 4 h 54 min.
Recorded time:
1 h 39 min
